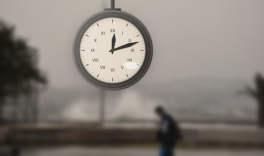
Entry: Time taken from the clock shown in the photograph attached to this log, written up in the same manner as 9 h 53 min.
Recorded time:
12 h 12 min
